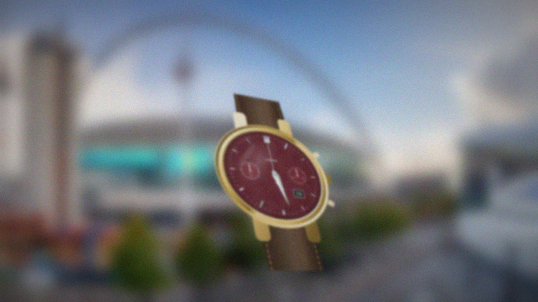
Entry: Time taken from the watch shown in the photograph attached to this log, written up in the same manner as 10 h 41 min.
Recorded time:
5 h 28 min
